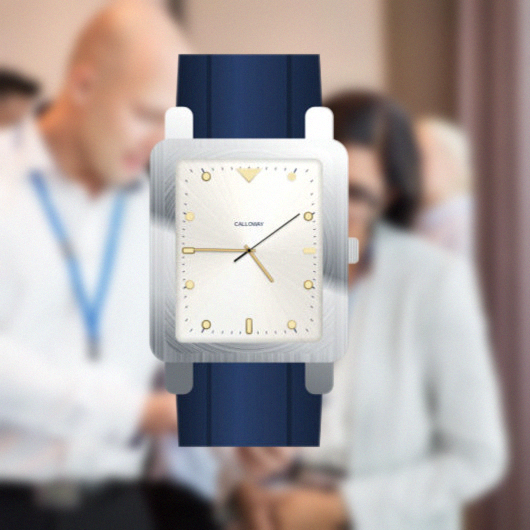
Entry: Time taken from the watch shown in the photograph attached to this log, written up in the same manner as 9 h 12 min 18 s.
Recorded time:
4 h 45 min 09 s
